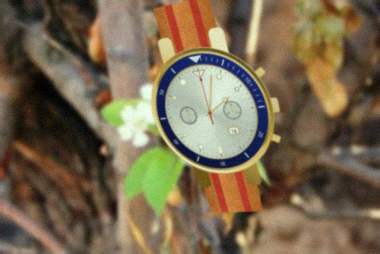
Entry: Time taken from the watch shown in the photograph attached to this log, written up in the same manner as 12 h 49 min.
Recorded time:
2 h 03 min
